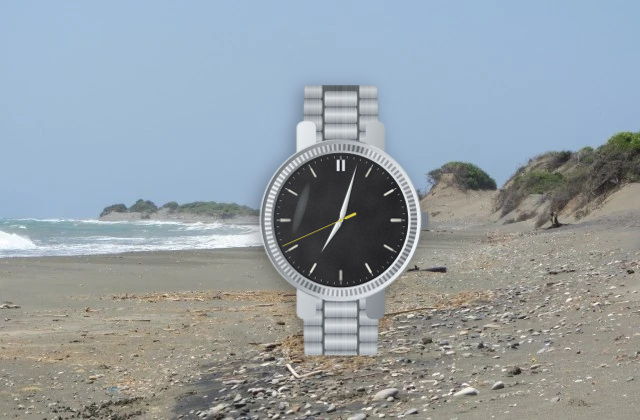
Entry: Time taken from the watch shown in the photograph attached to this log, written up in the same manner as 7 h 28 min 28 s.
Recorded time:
7 h 02 min 41 s
